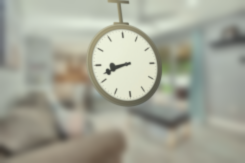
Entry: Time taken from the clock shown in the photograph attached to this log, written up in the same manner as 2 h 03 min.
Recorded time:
8 h 42 min
